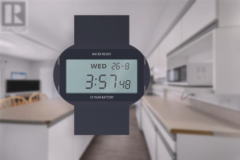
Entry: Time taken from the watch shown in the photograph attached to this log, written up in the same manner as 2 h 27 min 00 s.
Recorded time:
3 h 57 min 48 s
